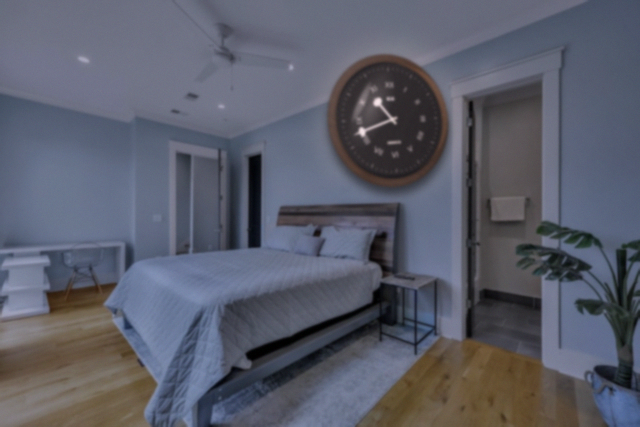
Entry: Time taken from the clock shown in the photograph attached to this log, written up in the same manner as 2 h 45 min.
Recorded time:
10 h 42 min
